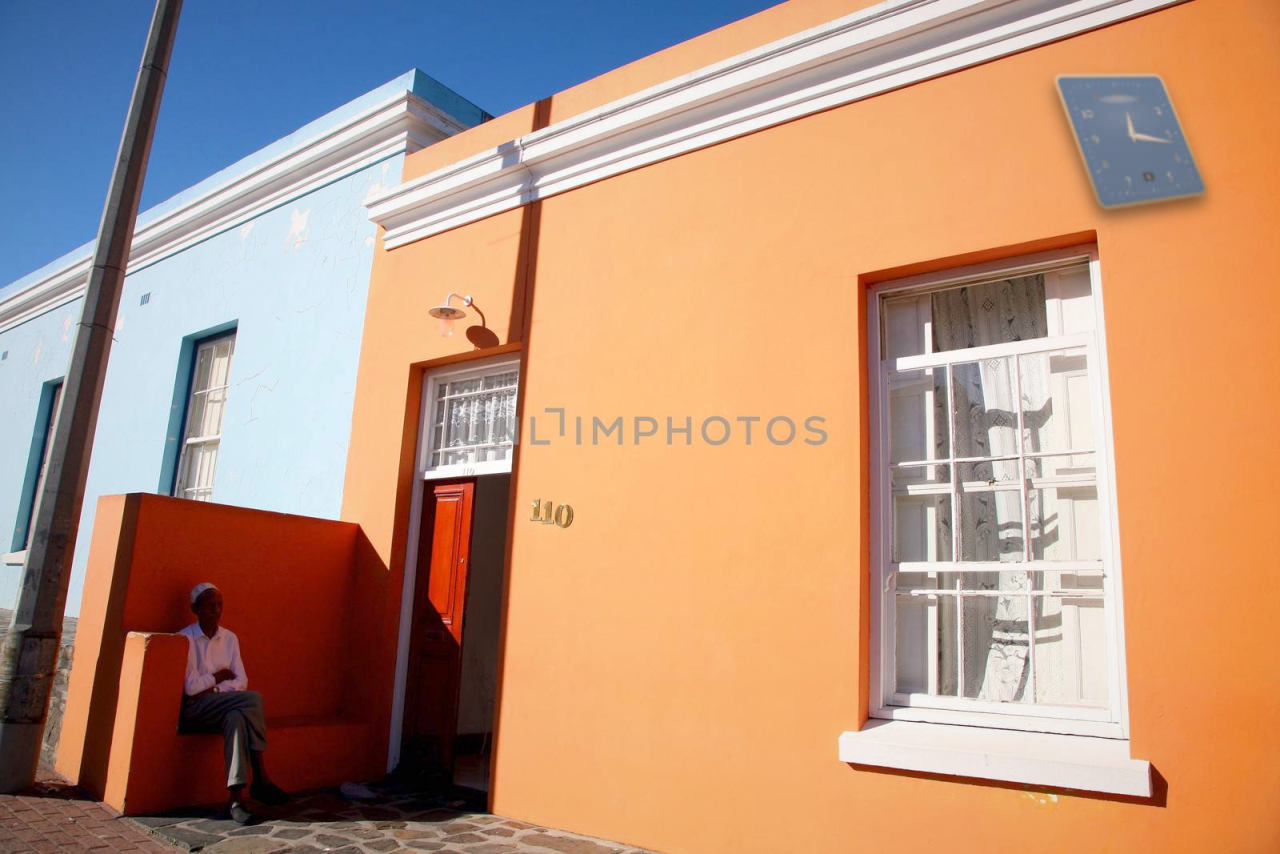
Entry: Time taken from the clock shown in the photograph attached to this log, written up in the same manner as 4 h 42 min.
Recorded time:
12 h 17 min
